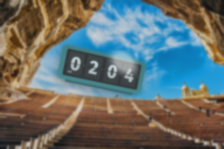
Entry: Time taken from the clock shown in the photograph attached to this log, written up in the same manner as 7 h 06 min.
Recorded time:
2 h 04 min
